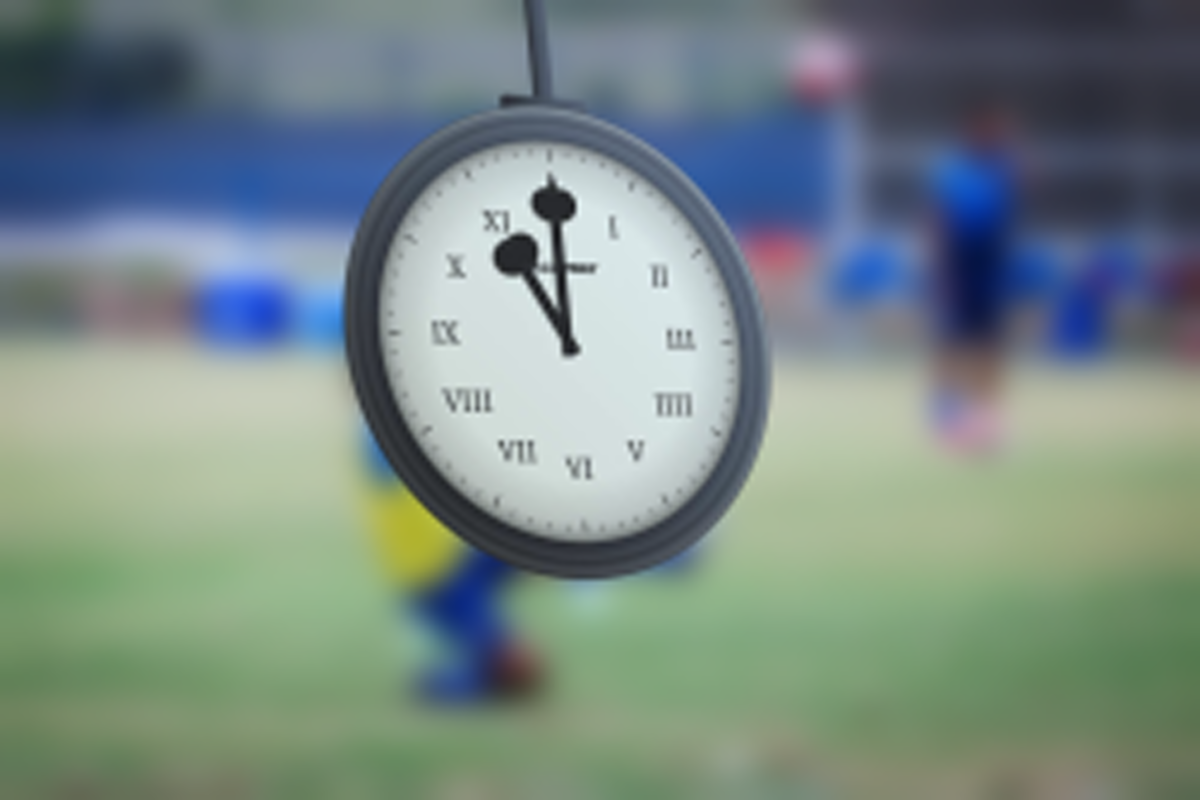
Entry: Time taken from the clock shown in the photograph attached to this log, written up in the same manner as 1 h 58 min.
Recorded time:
11 h 00 min
